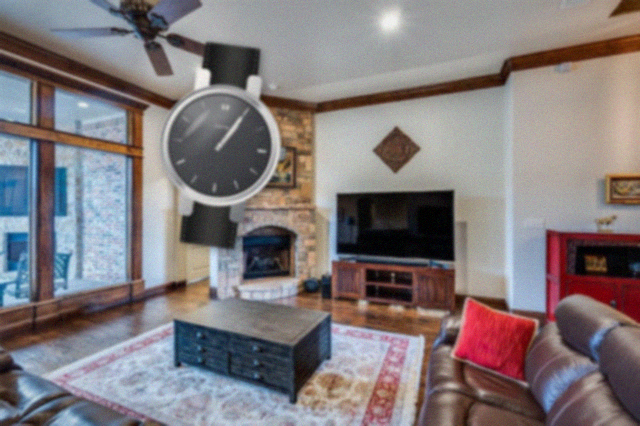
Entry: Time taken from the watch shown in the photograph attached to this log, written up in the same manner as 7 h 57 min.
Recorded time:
1 h 05 min
